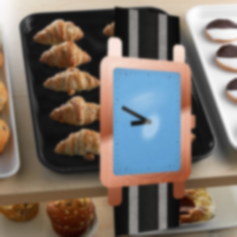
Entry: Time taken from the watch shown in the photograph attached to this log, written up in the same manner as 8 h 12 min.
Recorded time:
8 h 49 min
